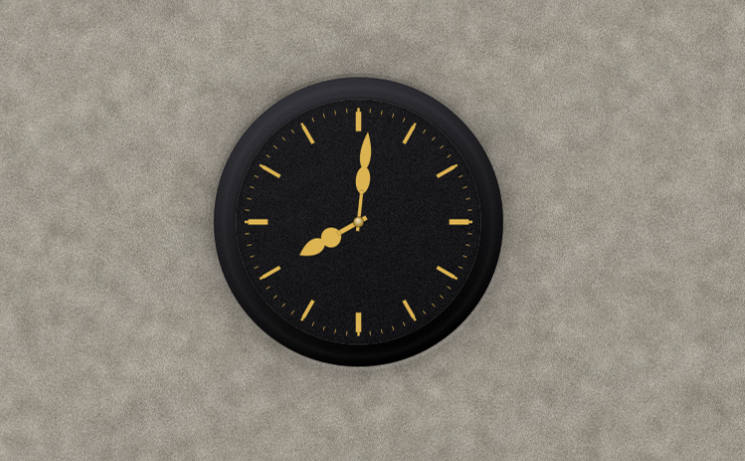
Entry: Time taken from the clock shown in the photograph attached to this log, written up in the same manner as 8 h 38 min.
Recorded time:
8 h 01 min
